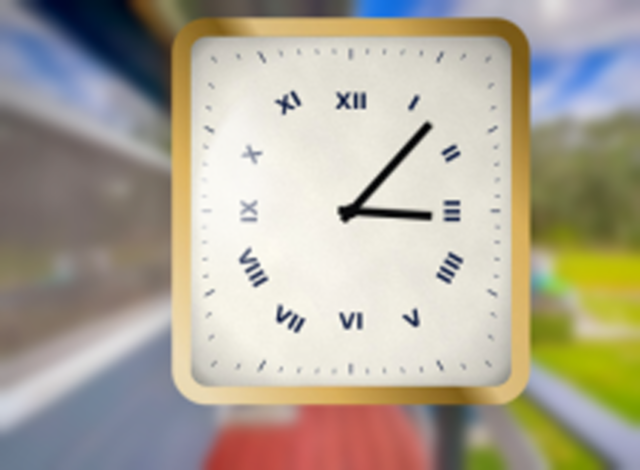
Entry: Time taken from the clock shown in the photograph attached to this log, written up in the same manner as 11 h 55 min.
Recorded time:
3 h 07 min
